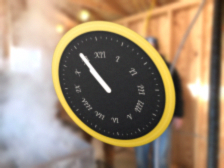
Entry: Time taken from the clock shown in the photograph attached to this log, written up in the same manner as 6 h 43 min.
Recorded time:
10 h 55 min
